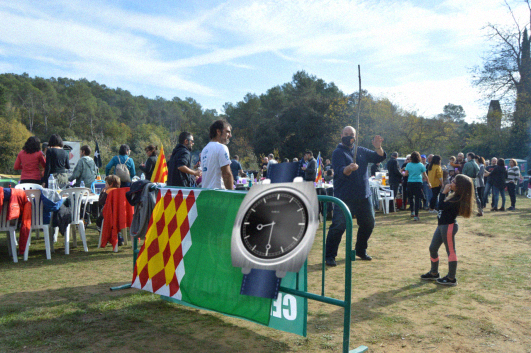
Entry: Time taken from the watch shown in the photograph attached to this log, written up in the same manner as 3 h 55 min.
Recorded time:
8 h 30 min
